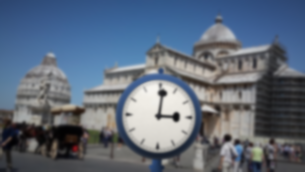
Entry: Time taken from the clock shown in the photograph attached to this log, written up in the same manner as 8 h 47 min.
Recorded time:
3 h 01 min
